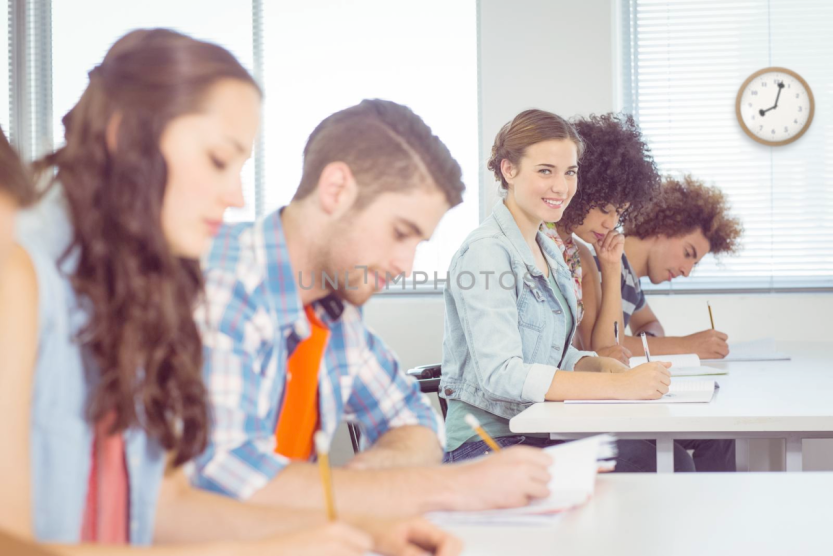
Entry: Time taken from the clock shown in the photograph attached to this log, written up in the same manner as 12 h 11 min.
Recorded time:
8 h 02 min
